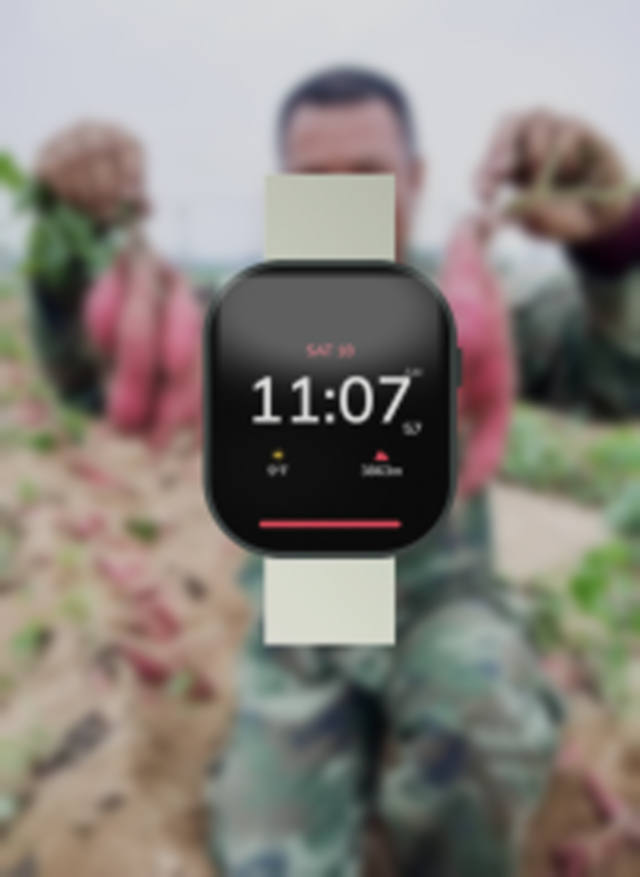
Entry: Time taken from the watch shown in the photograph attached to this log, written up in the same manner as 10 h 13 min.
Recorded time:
11 h 07 min
